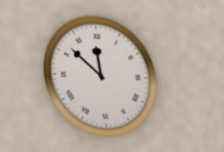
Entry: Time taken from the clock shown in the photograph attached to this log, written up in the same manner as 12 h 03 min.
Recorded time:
11 h 52 min
